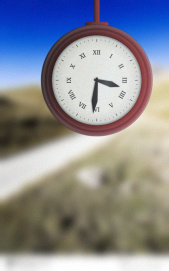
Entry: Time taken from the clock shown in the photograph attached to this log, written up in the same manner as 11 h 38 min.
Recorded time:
3 h 31 min
